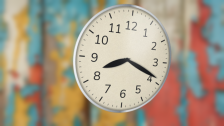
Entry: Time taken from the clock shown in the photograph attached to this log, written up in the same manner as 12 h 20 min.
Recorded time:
8 h 19 min
